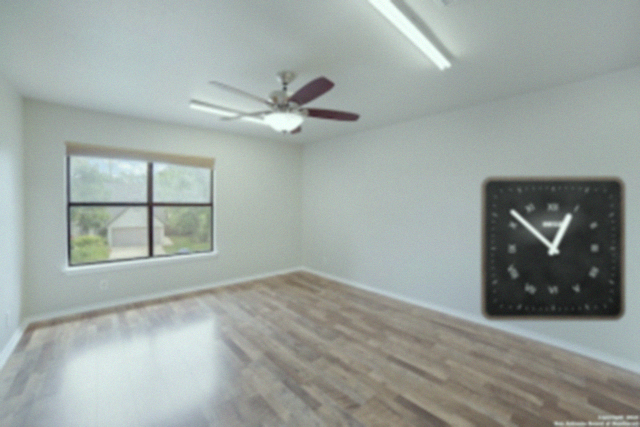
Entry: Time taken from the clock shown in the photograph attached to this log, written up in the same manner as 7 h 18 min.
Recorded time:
12 h 52 min
